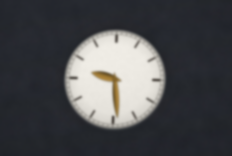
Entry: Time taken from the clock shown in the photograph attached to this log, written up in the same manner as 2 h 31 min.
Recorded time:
9 h 29 min
